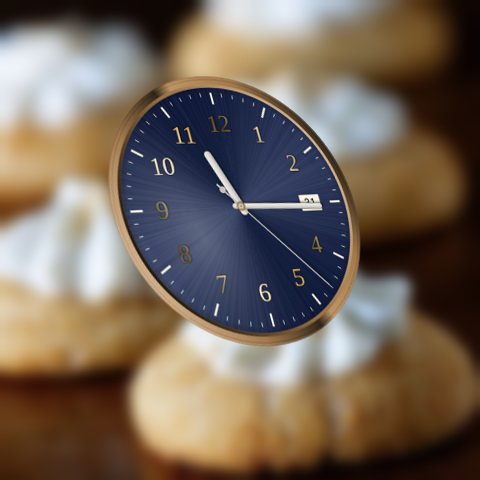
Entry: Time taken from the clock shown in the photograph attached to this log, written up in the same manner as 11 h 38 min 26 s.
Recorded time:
11 h 15 min 23 s
